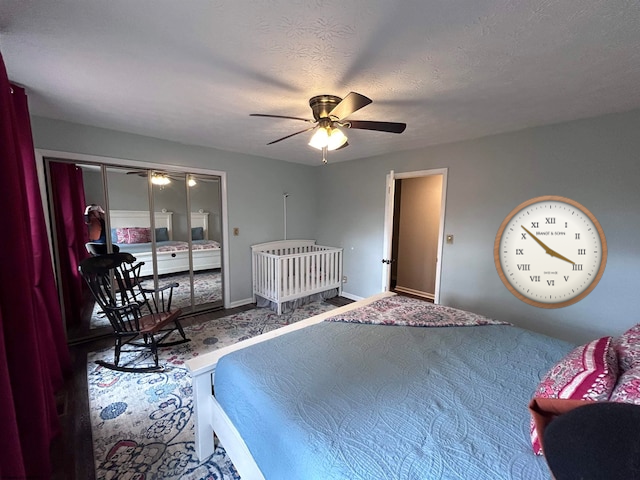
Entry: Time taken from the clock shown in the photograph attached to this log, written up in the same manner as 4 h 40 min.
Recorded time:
3 h 52 min
